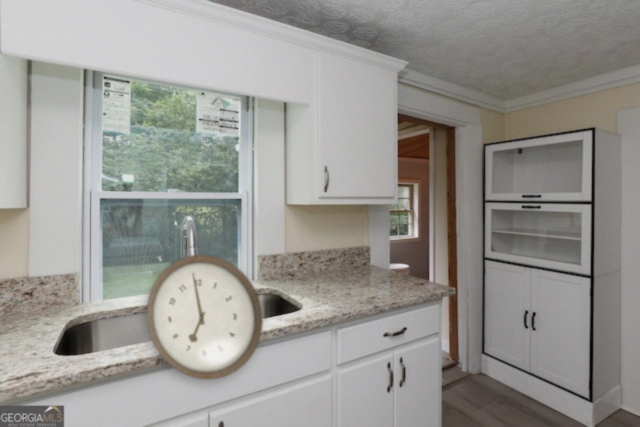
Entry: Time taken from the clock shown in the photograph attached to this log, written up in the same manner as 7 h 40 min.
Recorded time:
6 h 59 min
